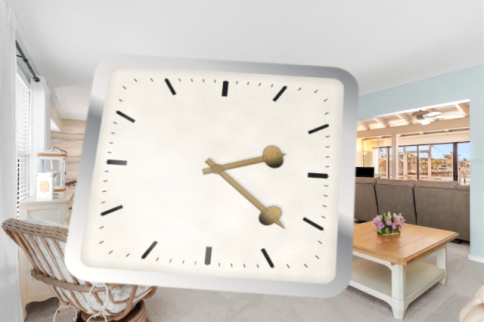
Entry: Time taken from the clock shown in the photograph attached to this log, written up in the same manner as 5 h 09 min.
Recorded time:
2 h 22 min
